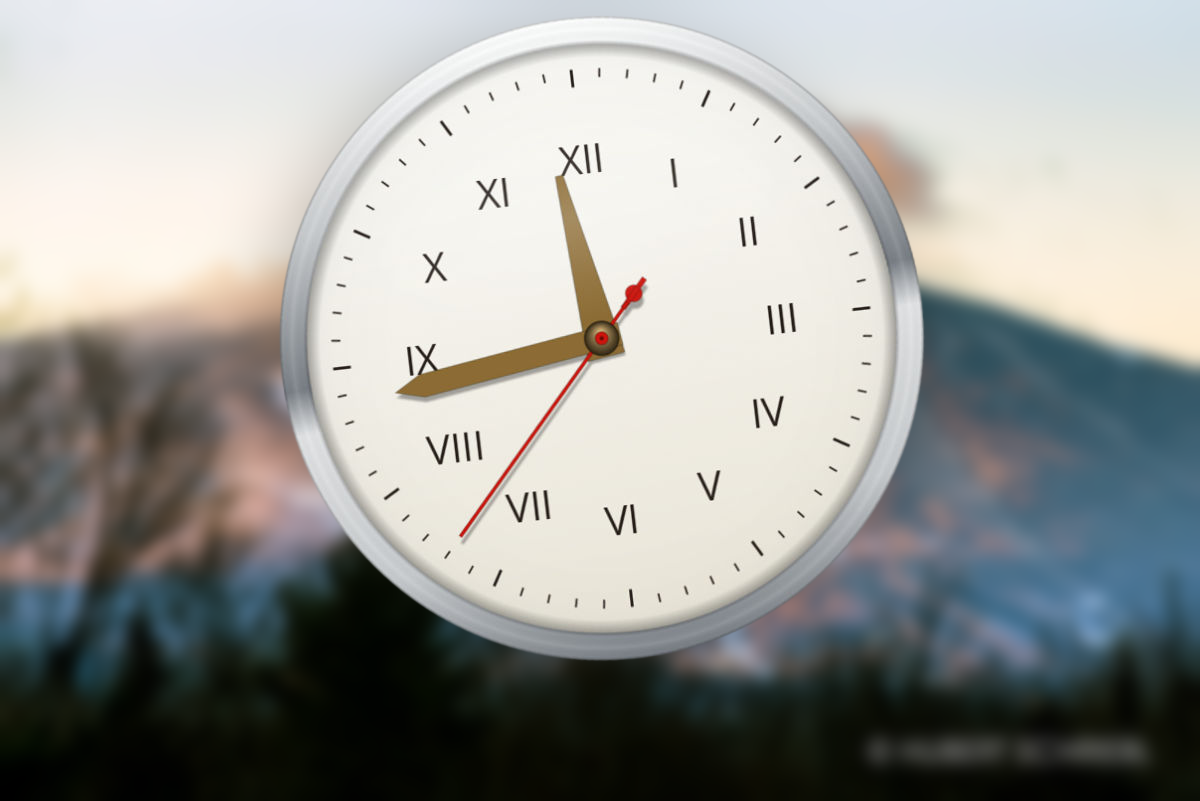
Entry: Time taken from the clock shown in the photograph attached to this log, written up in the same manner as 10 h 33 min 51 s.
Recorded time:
11 h 43 min 37 s
